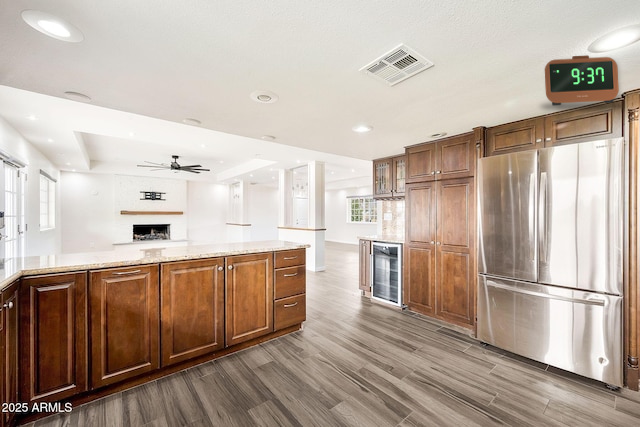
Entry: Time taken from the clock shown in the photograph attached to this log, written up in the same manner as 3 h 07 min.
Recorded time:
9 h 37 min
